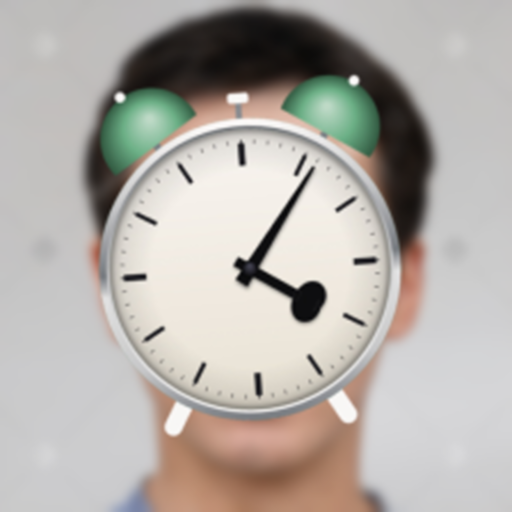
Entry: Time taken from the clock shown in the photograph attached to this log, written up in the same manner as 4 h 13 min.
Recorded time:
4 h 06 min
